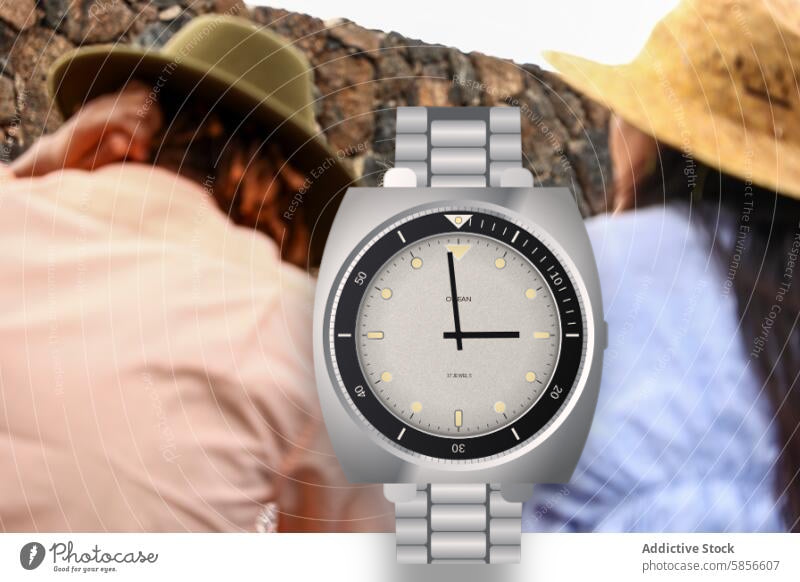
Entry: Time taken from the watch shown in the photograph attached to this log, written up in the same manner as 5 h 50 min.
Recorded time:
2 h 59 min
